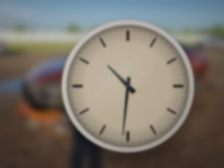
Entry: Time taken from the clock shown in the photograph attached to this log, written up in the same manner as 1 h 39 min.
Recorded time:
10 h 31 min
